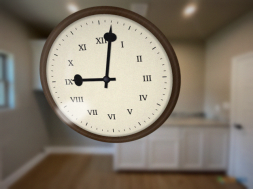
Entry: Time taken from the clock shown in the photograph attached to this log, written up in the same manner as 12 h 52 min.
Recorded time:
9 h 02 min
